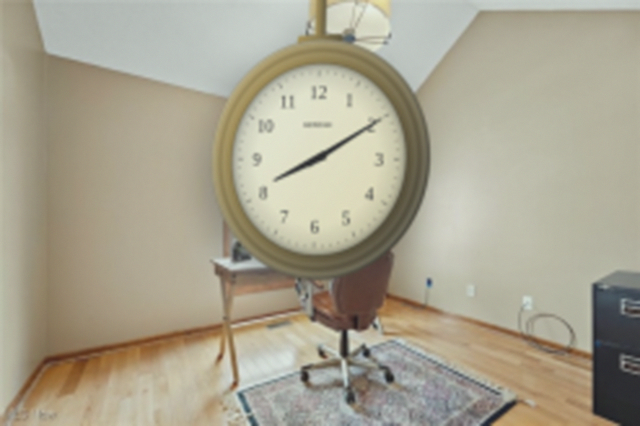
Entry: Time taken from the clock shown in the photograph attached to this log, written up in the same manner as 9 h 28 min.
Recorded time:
8 h 10 min
